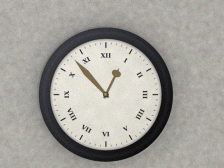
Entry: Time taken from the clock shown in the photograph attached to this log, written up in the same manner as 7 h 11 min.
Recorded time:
12 h 53 min
